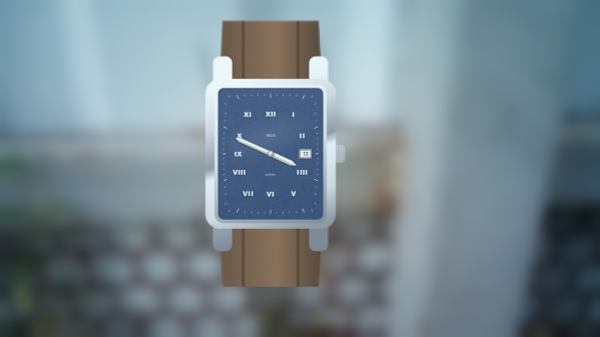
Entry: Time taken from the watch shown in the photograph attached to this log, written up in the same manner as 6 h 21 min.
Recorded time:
3 h 49 min
